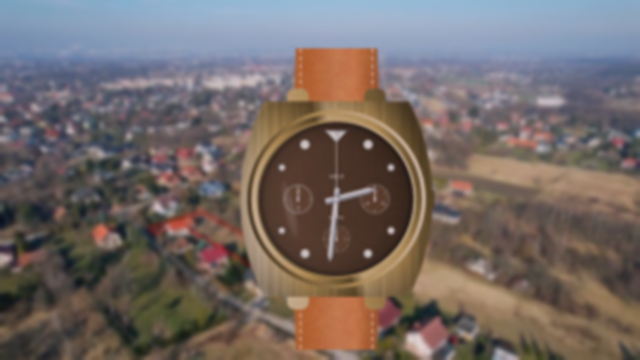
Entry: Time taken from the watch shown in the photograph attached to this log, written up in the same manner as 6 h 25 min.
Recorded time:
2 h 31 min
